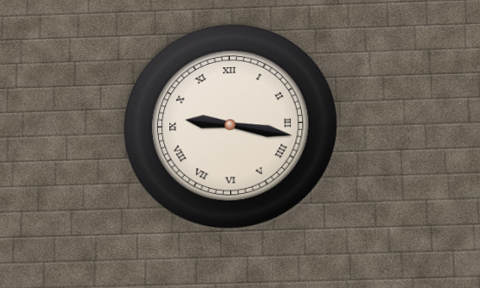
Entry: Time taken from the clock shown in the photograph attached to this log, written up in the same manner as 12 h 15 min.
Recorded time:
9 h 17 min
